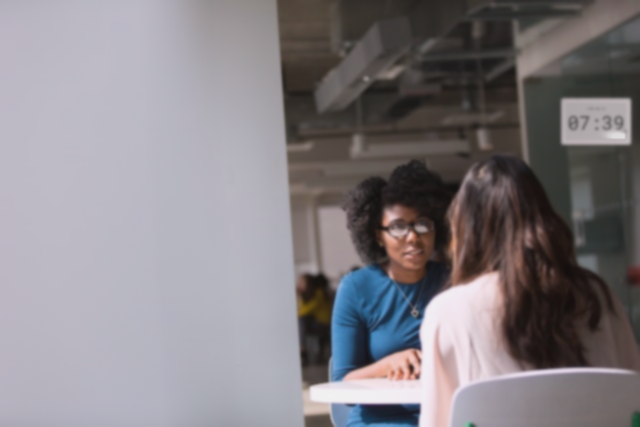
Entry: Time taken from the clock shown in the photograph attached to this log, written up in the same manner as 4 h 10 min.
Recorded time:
7 h 39 min
